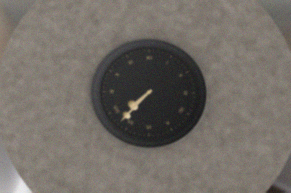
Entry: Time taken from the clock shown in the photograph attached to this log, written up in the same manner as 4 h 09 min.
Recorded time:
7 h 37 min
